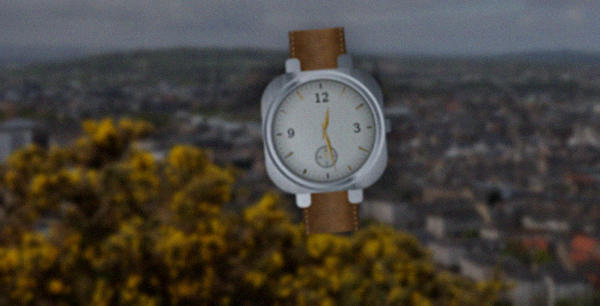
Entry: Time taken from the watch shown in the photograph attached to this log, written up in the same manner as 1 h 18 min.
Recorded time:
12 h 28 min
